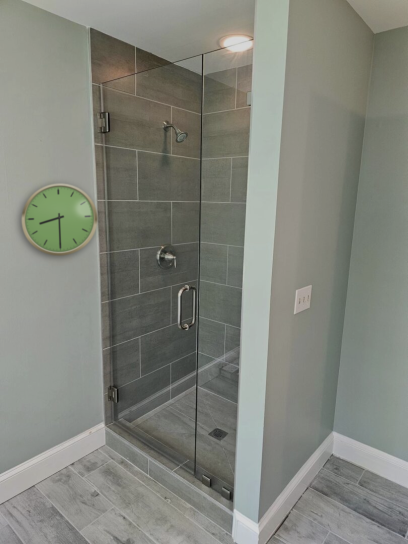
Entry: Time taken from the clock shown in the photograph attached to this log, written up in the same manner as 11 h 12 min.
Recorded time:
8 h 30 min
